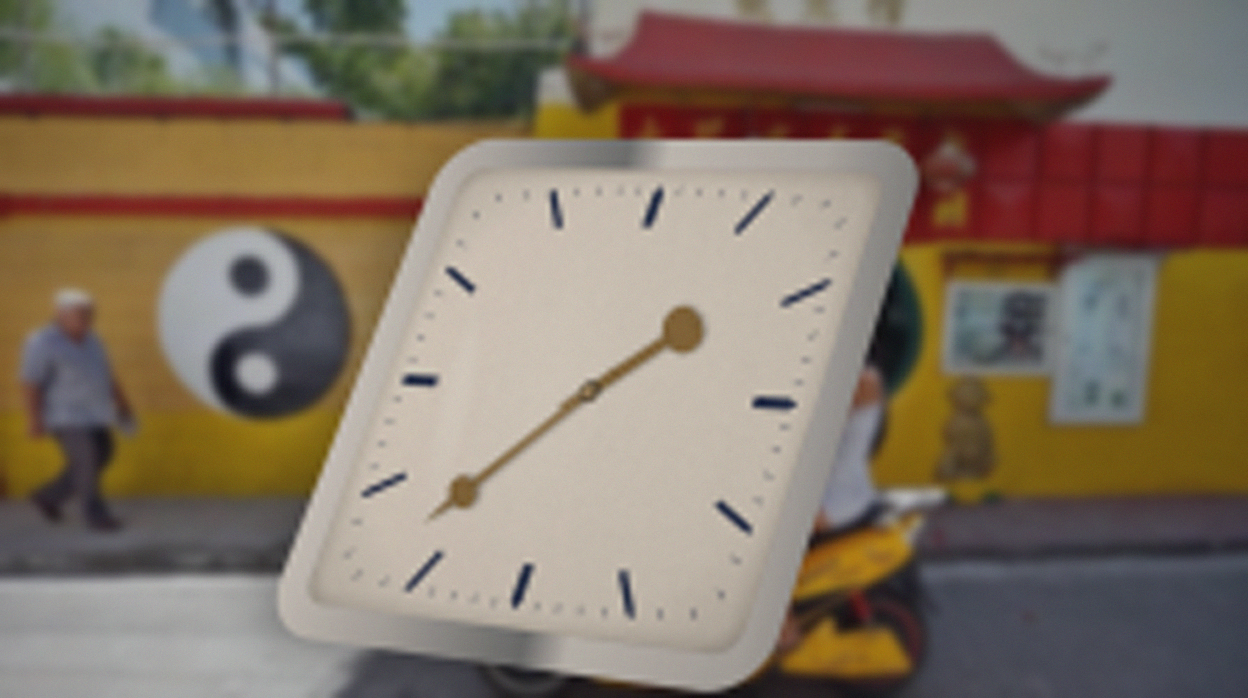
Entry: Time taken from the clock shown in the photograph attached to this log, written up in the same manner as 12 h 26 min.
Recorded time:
1 h 37 min
